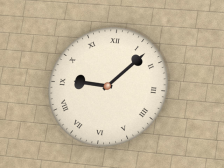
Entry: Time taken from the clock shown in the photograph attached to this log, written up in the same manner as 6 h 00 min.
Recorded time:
9 h 07 min
